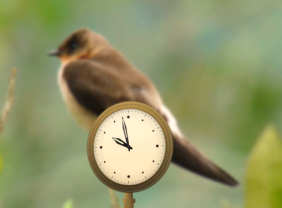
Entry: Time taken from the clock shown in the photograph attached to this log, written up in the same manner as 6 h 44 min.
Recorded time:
9 h 58 min
